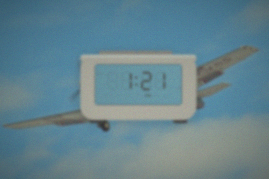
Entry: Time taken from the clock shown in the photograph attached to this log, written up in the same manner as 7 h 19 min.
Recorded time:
1 h 21 min
